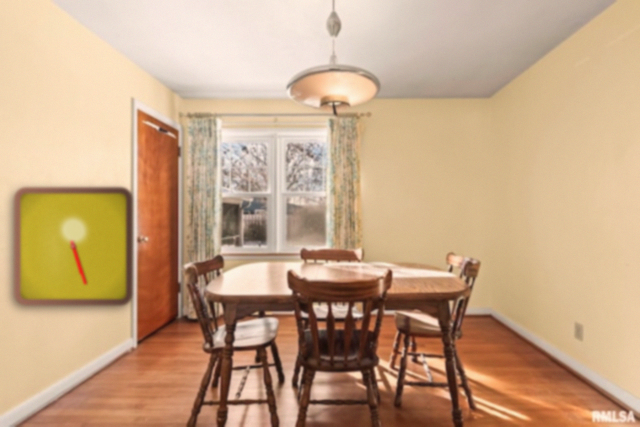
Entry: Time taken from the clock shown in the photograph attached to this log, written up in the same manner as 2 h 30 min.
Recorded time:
5 h 27 min
